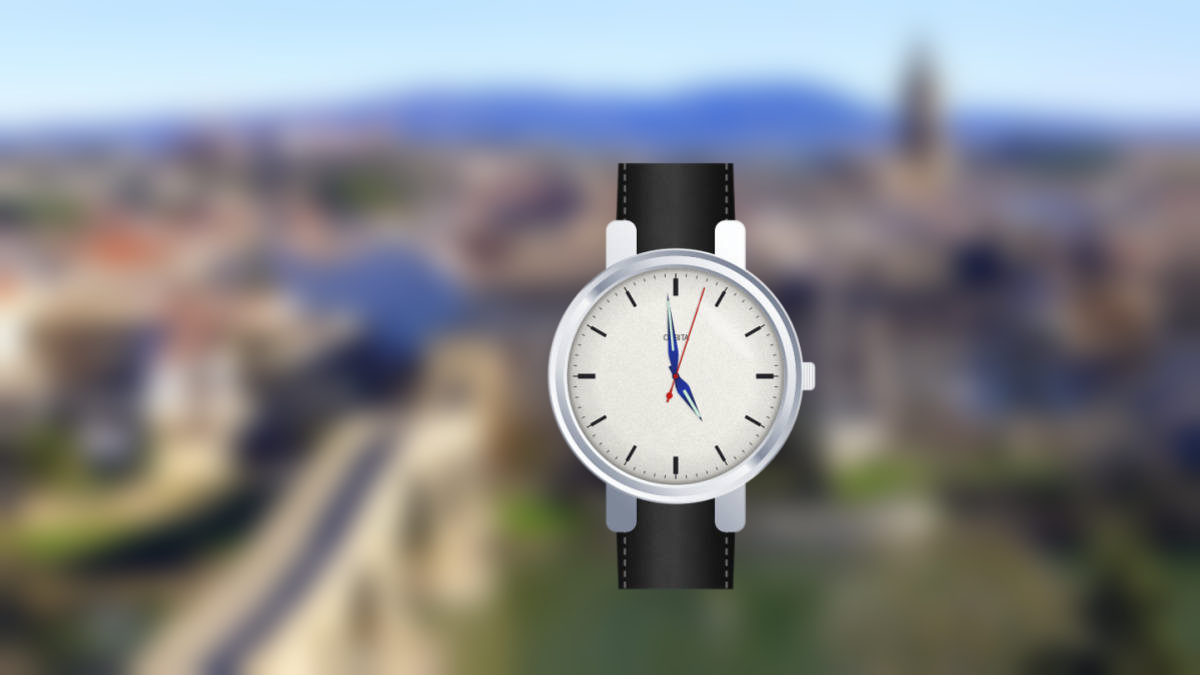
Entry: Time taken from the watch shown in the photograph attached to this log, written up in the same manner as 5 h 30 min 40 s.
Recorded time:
4 h 59 min 03 s
